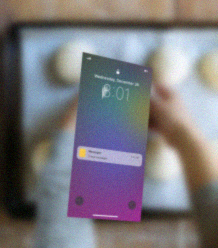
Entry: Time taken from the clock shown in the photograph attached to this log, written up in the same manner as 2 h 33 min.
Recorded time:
8 h 01 min
